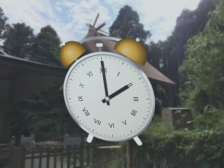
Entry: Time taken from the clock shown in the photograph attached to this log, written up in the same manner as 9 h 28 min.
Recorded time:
2 h 00 min
